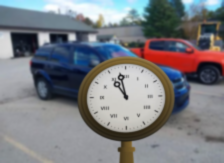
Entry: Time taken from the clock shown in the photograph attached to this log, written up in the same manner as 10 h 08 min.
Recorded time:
10 h 58 min
